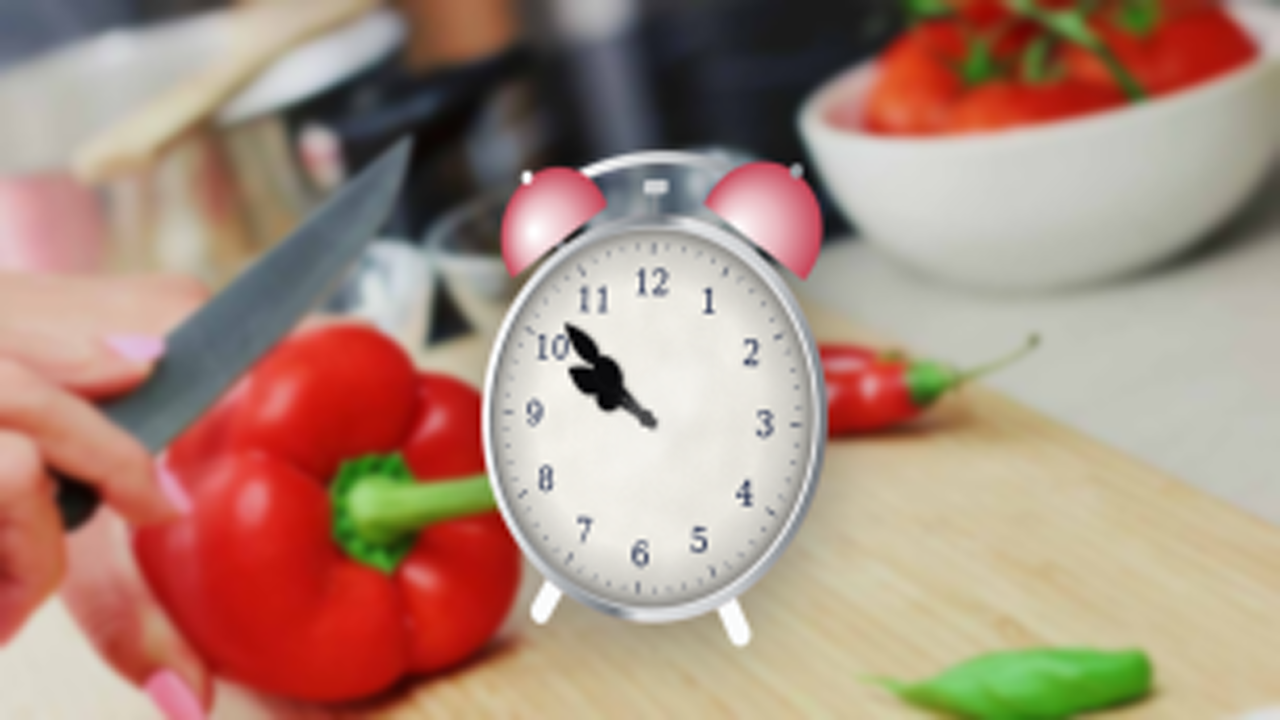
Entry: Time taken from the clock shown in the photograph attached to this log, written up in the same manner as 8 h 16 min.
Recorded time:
9 h 52 min
